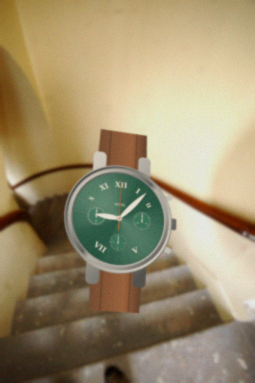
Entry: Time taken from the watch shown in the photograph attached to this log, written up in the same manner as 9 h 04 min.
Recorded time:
9 h 07 min
